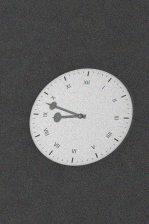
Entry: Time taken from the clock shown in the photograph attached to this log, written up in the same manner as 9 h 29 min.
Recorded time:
8 h 48 min
